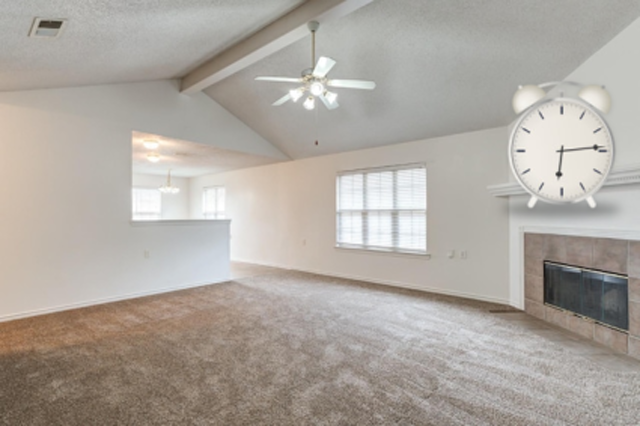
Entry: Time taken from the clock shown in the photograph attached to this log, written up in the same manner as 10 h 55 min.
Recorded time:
6 h 14 min
